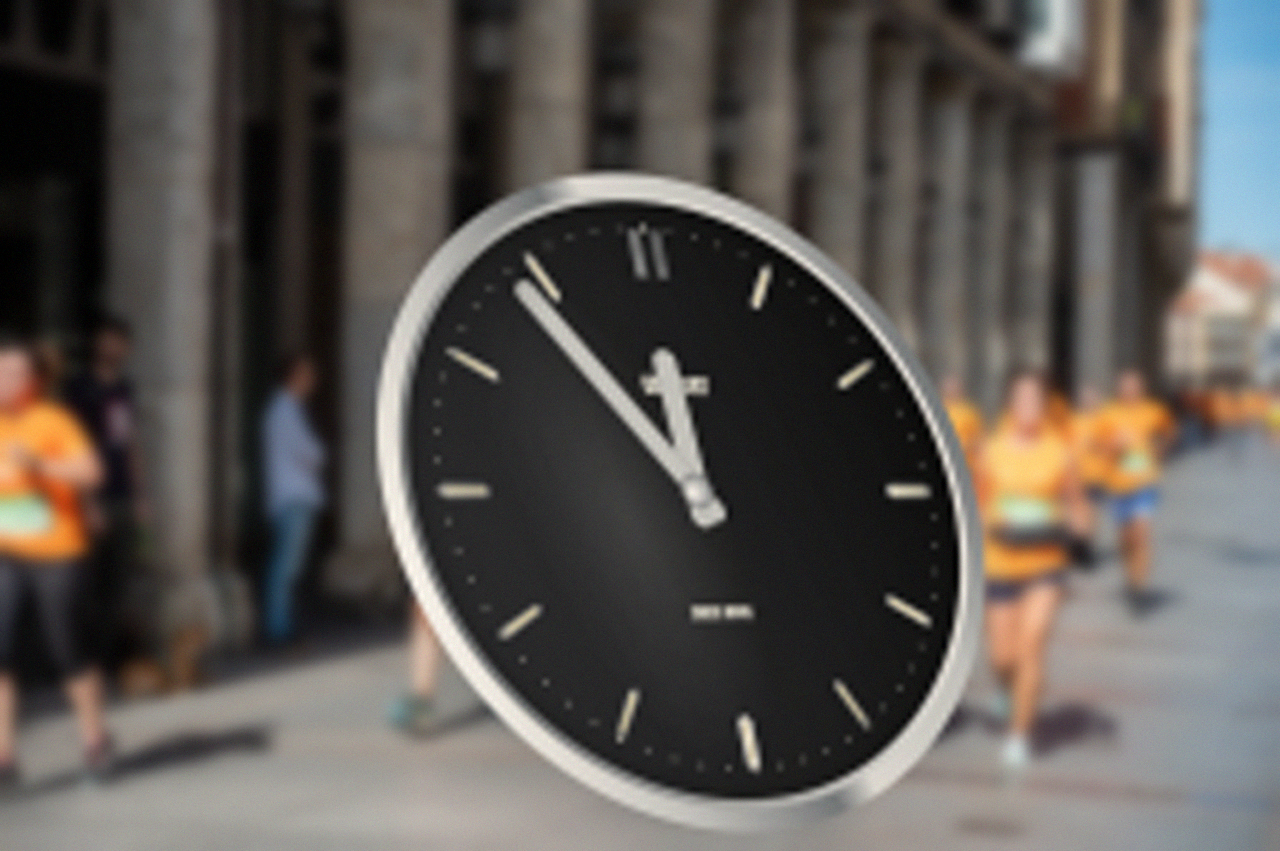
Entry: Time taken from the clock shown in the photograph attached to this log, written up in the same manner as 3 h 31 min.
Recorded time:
11 h 54 min
